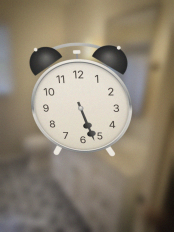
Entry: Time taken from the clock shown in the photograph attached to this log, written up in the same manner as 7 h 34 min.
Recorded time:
5 h 27 min
